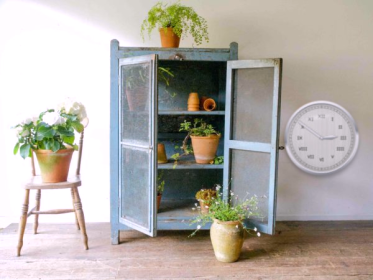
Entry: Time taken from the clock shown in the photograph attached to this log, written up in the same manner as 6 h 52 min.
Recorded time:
2 h 51 min
